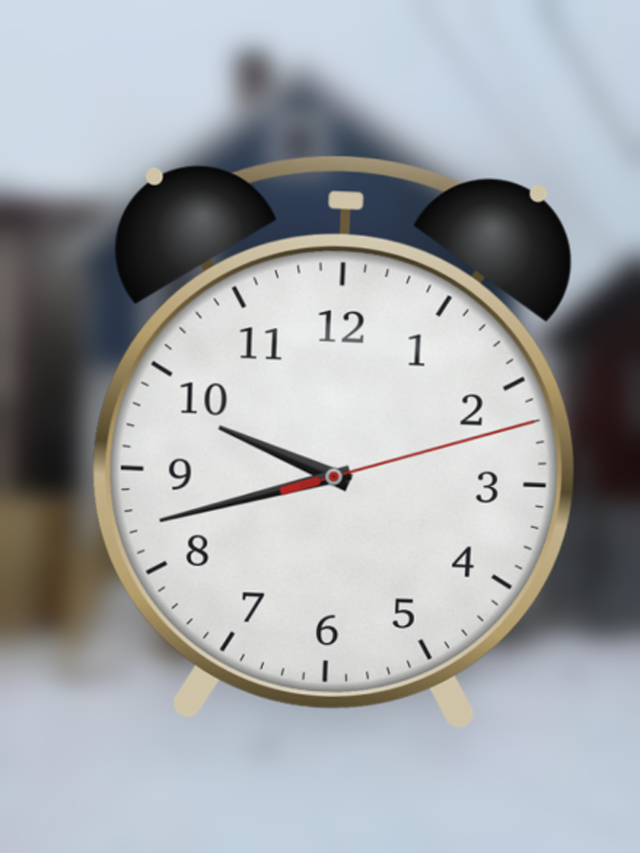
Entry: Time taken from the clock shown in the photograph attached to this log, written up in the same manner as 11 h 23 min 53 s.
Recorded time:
9 h 42 min 12 s
